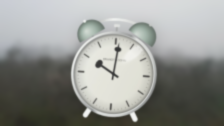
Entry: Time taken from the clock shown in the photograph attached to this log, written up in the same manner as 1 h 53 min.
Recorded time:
10 h 01 min
